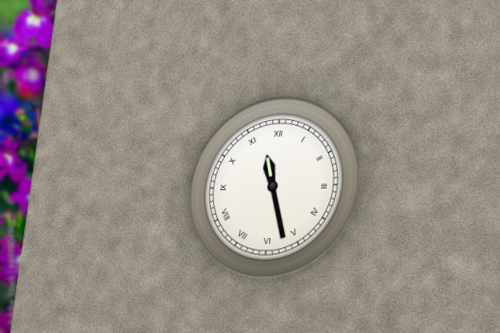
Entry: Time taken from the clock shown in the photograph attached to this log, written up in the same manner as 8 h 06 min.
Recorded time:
11 h 27 min
